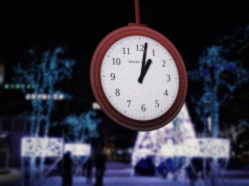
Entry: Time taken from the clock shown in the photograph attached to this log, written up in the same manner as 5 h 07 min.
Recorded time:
1 h 02 min
